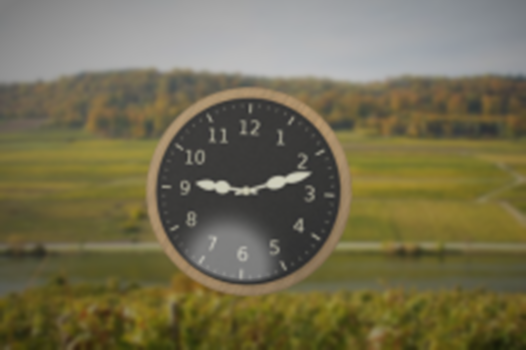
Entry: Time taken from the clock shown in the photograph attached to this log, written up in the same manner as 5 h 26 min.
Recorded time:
9 h 12 min
